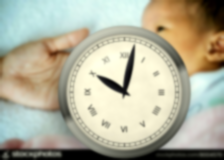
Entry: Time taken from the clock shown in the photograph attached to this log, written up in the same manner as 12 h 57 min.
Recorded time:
10 h 02 min
